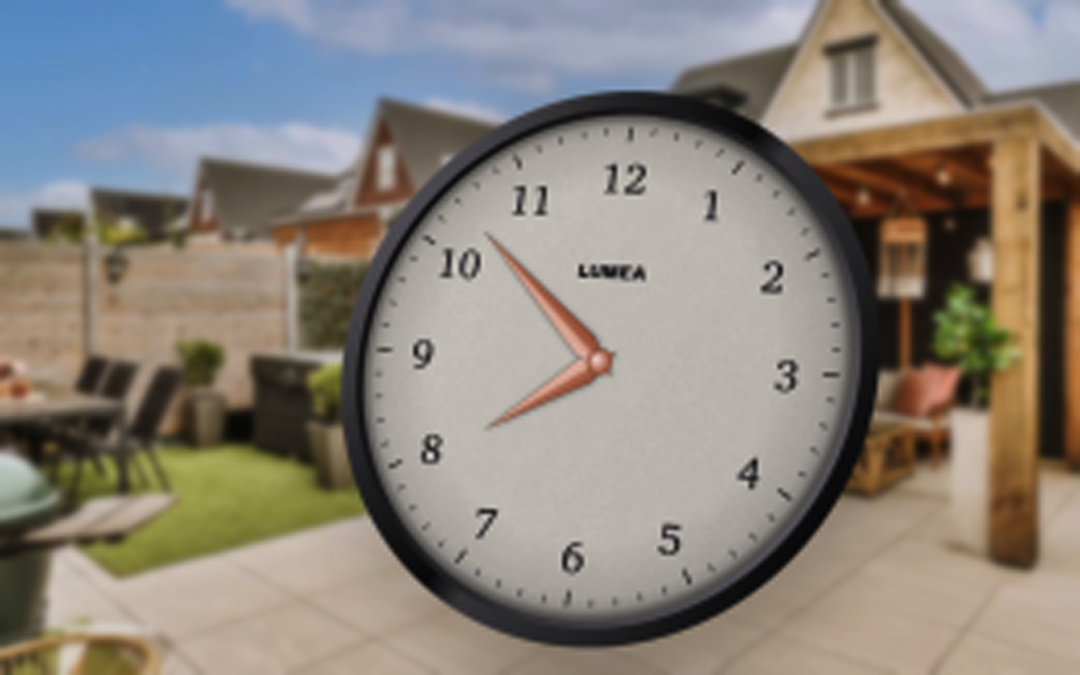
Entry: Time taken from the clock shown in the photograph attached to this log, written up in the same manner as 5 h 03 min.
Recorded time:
7 h 52 min
